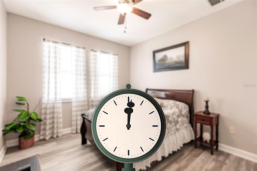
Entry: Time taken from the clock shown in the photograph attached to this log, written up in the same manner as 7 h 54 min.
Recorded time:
12 h 01 min
